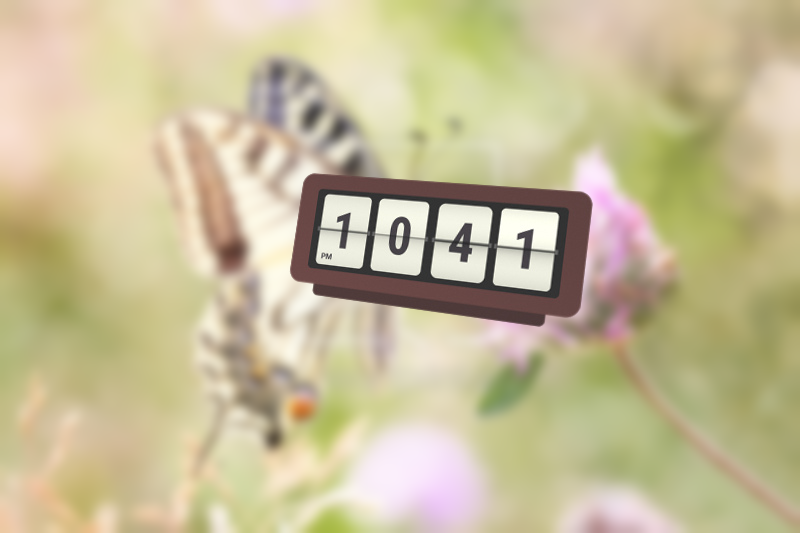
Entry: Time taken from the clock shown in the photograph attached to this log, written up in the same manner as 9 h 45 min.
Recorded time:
10 h 41 min
